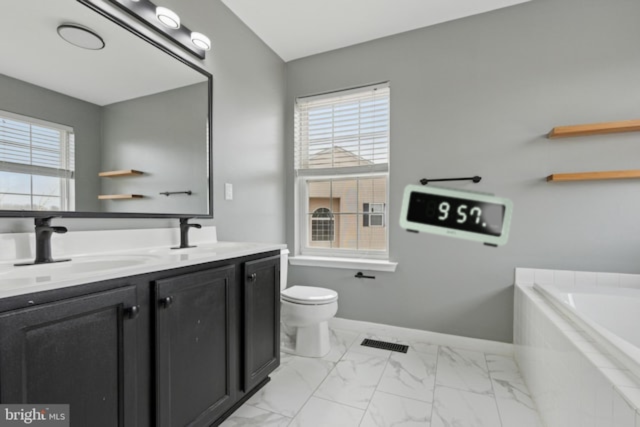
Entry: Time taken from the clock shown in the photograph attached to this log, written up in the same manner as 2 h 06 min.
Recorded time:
9 h 57 min
